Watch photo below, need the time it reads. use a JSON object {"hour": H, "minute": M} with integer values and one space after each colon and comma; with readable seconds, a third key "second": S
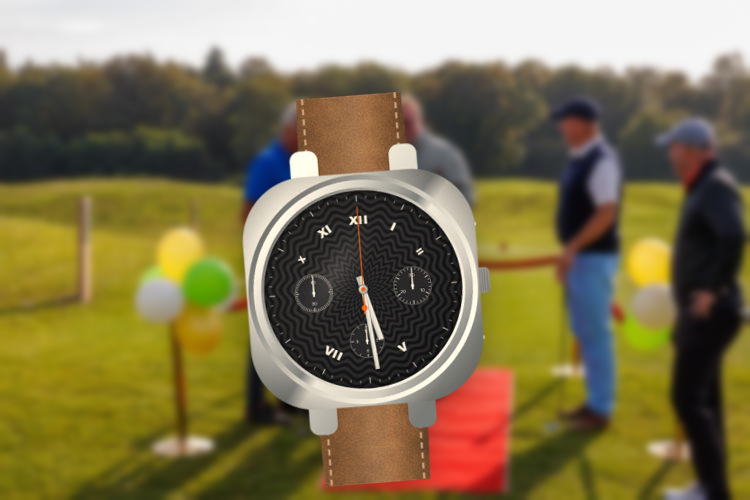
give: {"hour": 5, "minute": 29}
